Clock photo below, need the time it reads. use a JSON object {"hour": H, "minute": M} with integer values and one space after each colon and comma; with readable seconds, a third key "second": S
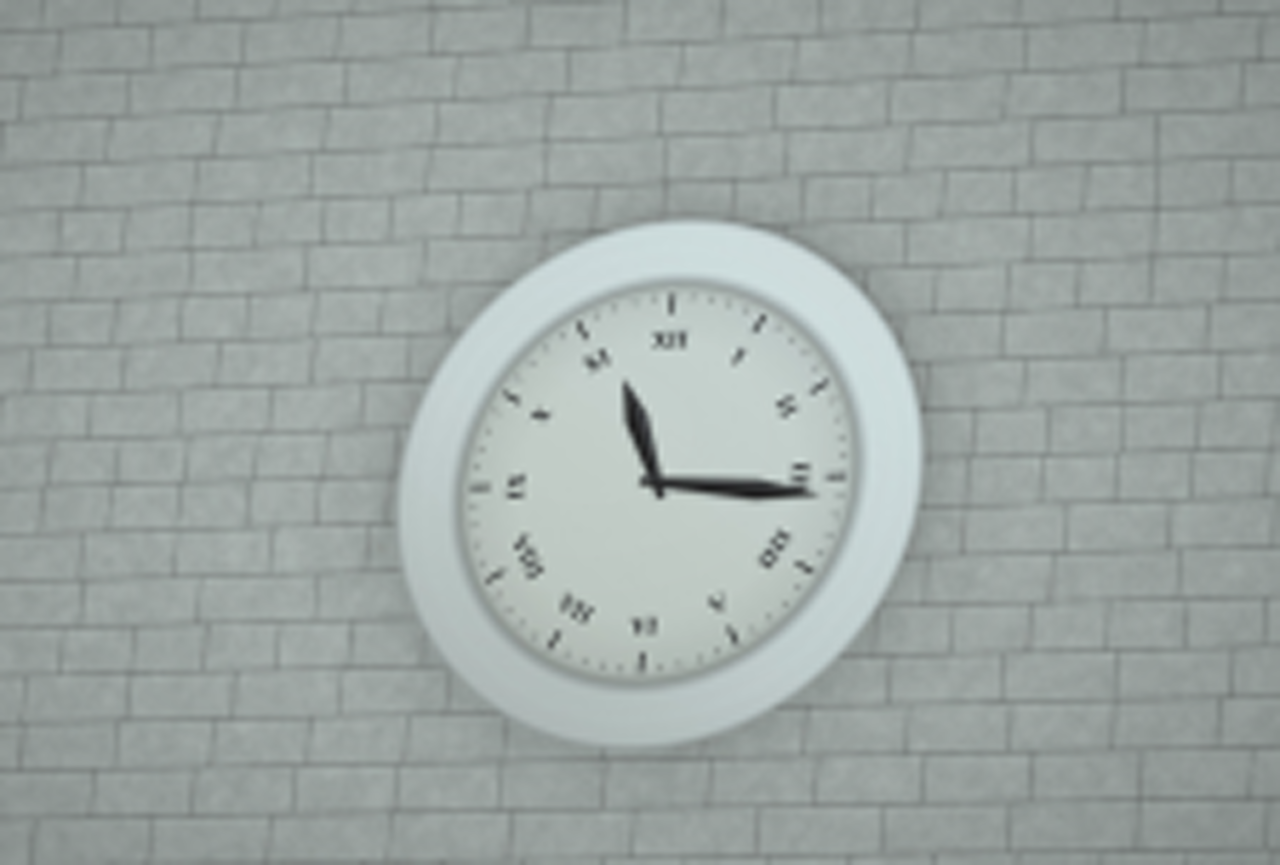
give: {"hour": 11, "minute": 16}
